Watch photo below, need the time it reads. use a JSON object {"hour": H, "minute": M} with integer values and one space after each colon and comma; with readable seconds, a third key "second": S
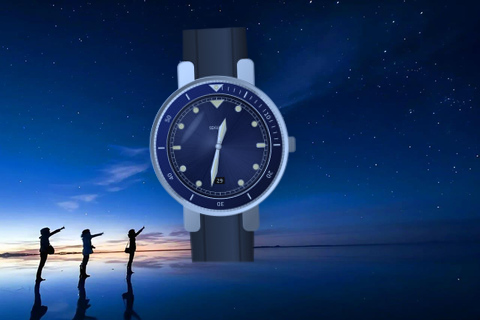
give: {"hour": 12, "minute": 32}
